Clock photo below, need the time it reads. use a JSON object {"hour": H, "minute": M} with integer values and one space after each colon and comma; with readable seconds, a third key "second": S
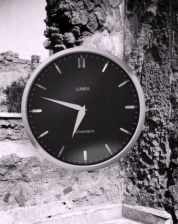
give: {"hour": 6, "minute": 48}
